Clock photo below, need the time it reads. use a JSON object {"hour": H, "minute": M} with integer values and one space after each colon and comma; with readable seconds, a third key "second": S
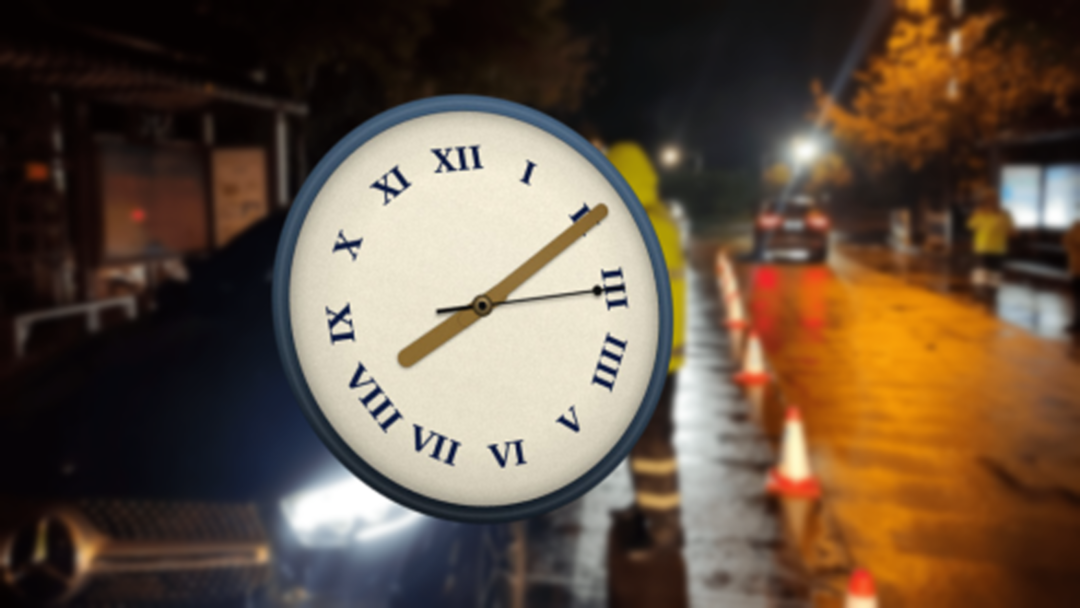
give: {"hour": 8, "minute": 10, "second": 15}
